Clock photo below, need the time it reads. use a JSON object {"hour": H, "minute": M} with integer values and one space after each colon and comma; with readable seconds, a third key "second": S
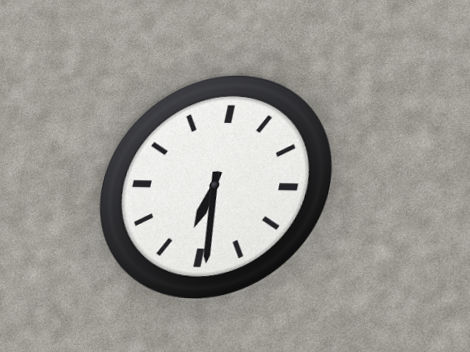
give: {"hour": 6, "minute": 29}
